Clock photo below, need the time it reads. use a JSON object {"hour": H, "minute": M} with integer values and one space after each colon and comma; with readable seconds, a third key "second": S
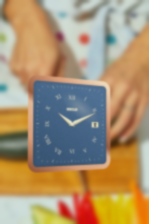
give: {"hour": 10, "minute": 11}
